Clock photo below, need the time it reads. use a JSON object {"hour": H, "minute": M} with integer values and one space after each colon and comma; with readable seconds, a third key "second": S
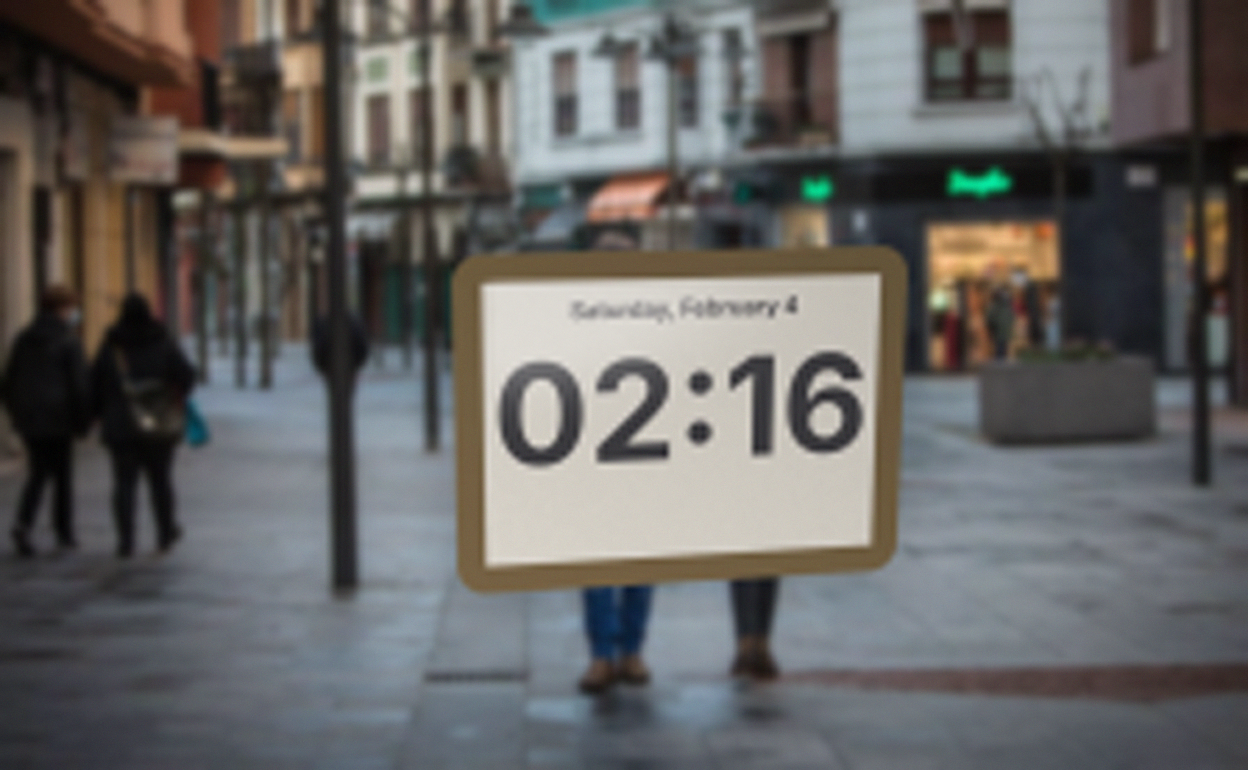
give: {"hour": 2, "minute": 16}
